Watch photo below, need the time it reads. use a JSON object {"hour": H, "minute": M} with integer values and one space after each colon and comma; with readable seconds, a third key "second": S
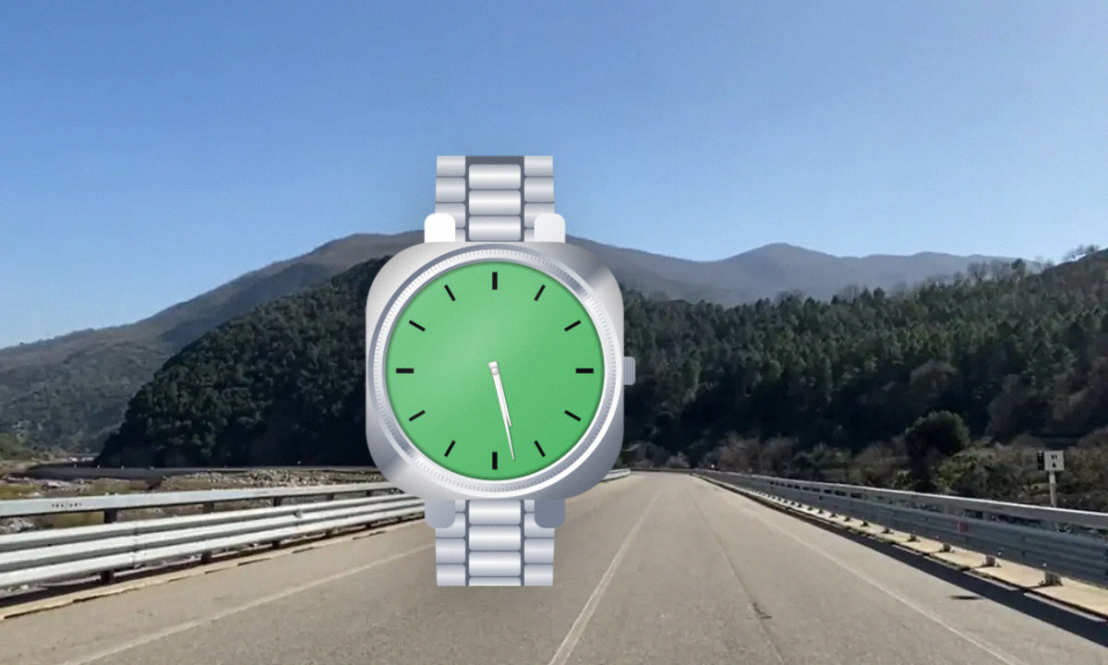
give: {"hour": 5, "minute": 28}
